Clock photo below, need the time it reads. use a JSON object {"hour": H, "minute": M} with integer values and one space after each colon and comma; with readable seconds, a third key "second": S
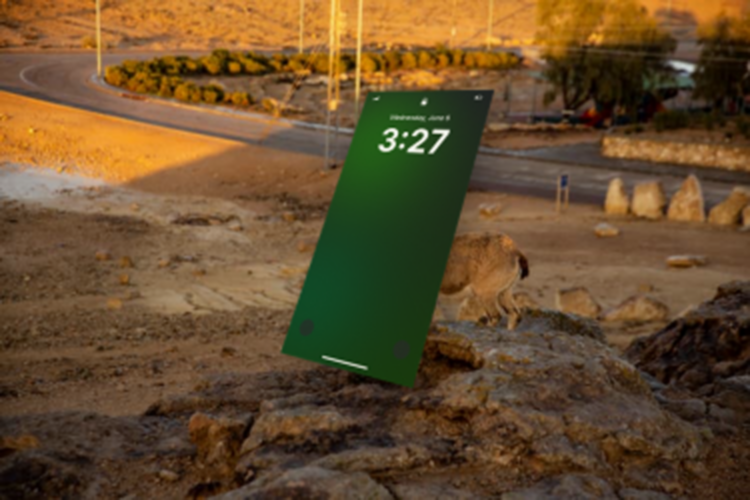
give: {"hour": 3, "minute": 27}
